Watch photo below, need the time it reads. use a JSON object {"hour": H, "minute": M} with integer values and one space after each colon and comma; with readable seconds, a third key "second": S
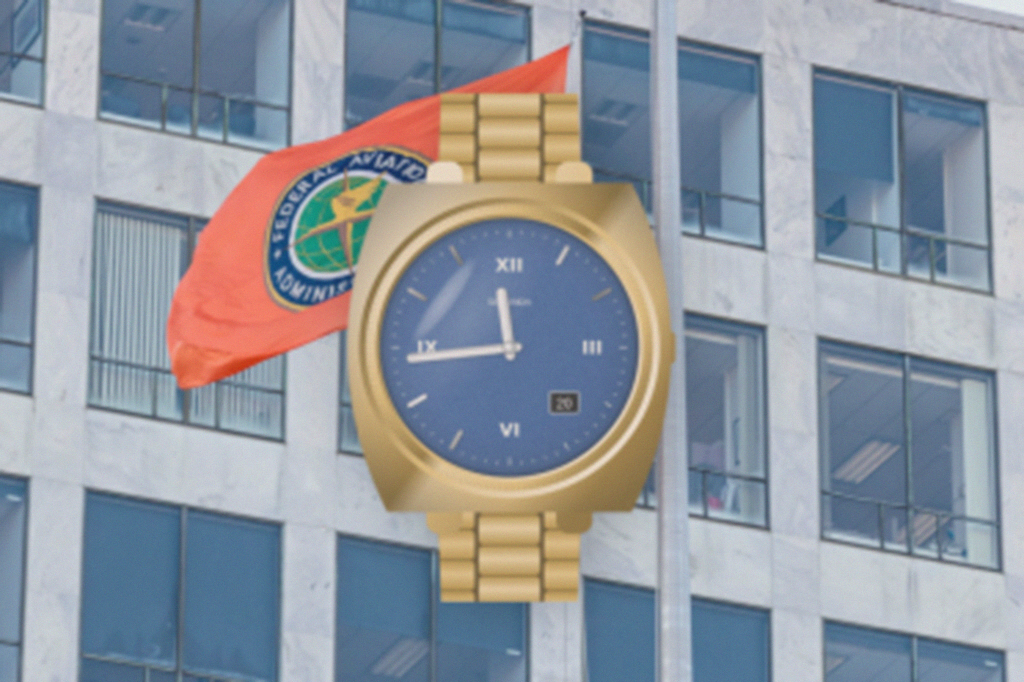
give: {"hour": 11, "minute": 44}
